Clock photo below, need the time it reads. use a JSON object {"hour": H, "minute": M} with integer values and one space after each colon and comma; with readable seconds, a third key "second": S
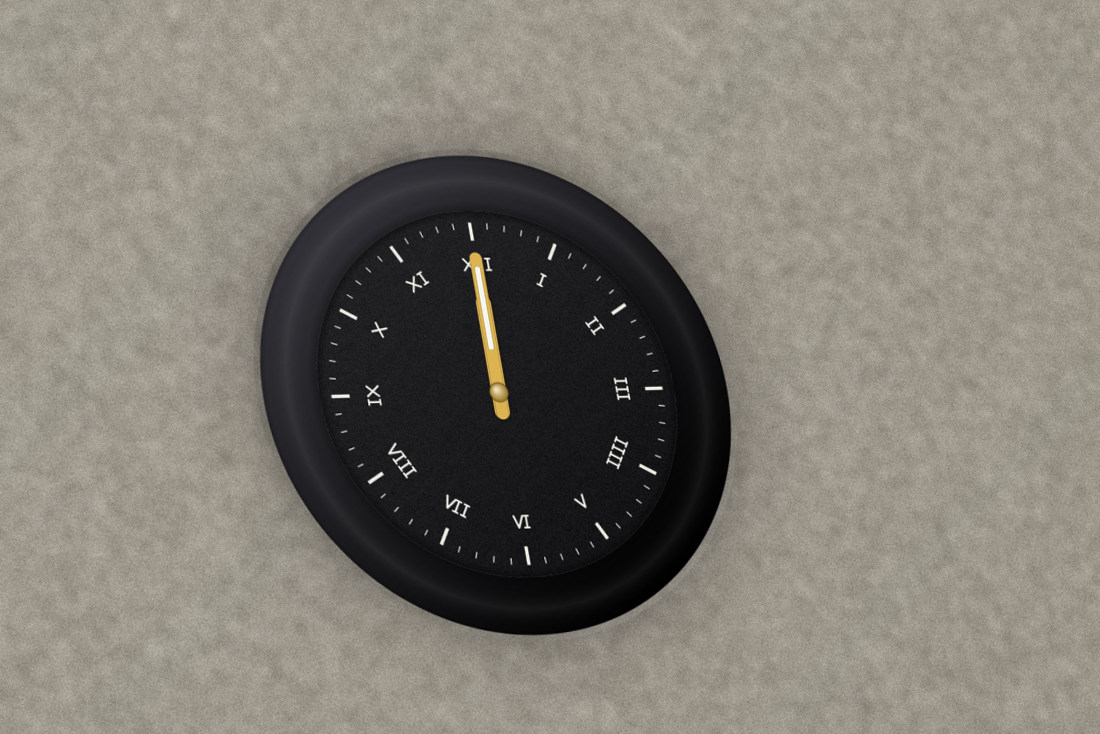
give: {"hour": 12, "minute": 0}
